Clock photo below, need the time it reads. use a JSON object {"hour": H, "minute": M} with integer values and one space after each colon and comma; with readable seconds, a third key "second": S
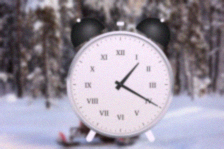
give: {"hour": 1, "minute": 20}
